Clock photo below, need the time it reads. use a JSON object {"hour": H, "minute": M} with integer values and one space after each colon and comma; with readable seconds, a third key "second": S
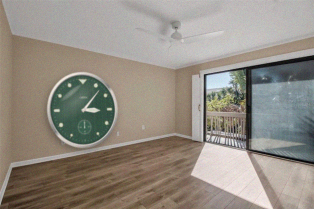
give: {"hour": 3, "minute": 7}
